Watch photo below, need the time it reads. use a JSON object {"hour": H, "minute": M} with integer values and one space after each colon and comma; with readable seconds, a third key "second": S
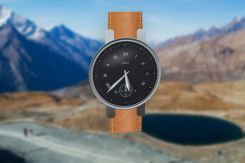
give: {"hour": 5, "minute": 38}
